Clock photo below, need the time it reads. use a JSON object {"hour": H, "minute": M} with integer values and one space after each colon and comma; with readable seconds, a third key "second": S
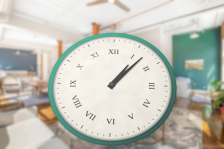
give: {"hour": 1, "minute": 7}
